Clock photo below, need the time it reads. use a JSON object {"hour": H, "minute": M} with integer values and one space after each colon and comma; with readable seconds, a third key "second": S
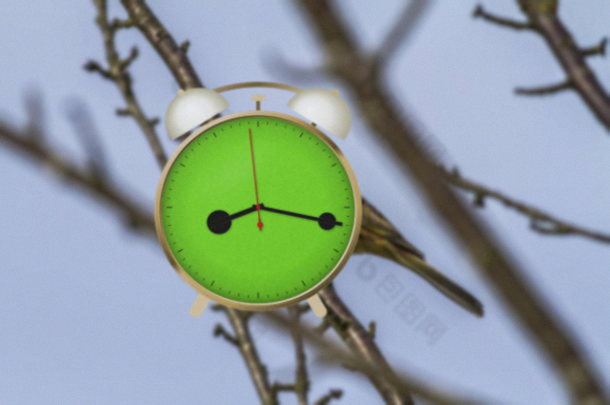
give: {"hour": 8, "minute": 16, "second": 59}
